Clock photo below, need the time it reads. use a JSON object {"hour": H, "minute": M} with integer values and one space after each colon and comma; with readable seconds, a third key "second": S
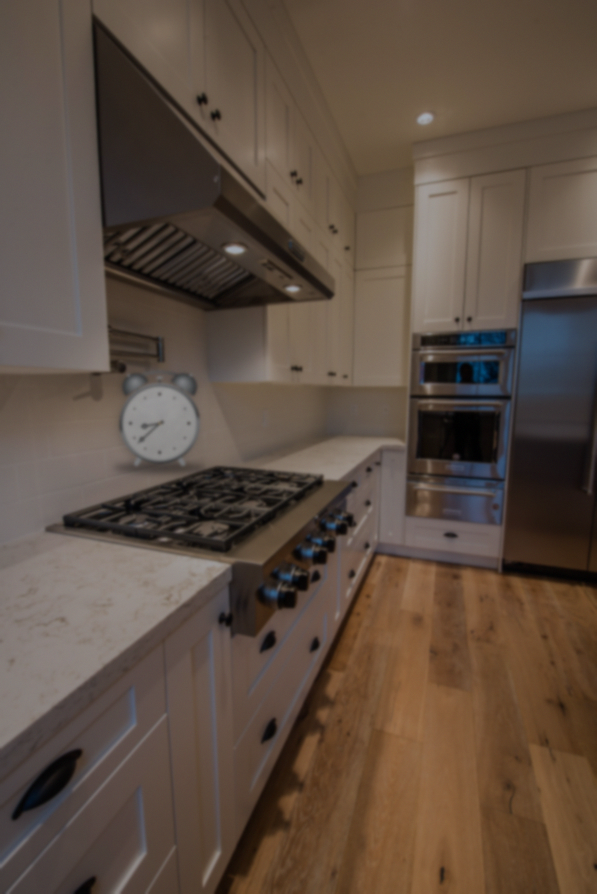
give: {"hour": 8, "minute": 38}
